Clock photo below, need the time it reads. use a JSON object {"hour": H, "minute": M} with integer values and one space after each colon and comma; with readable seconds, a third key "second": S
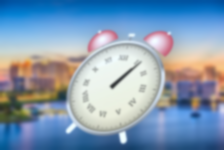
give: {"hour": 1, "minute": 6}
